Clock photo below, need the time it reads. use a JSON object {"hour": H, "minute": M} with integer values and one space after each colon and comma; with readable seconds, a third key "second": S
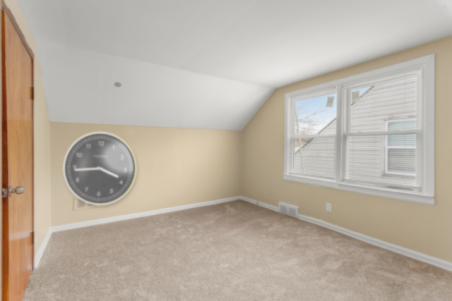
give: {"hour": 3, "minute": 44}
